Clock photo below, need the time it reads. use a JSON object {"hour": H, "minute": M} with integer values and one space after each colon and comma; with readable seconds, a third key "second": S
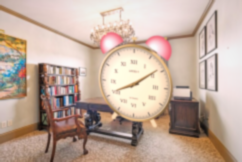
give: {"hour": 8, "minute": 9}
